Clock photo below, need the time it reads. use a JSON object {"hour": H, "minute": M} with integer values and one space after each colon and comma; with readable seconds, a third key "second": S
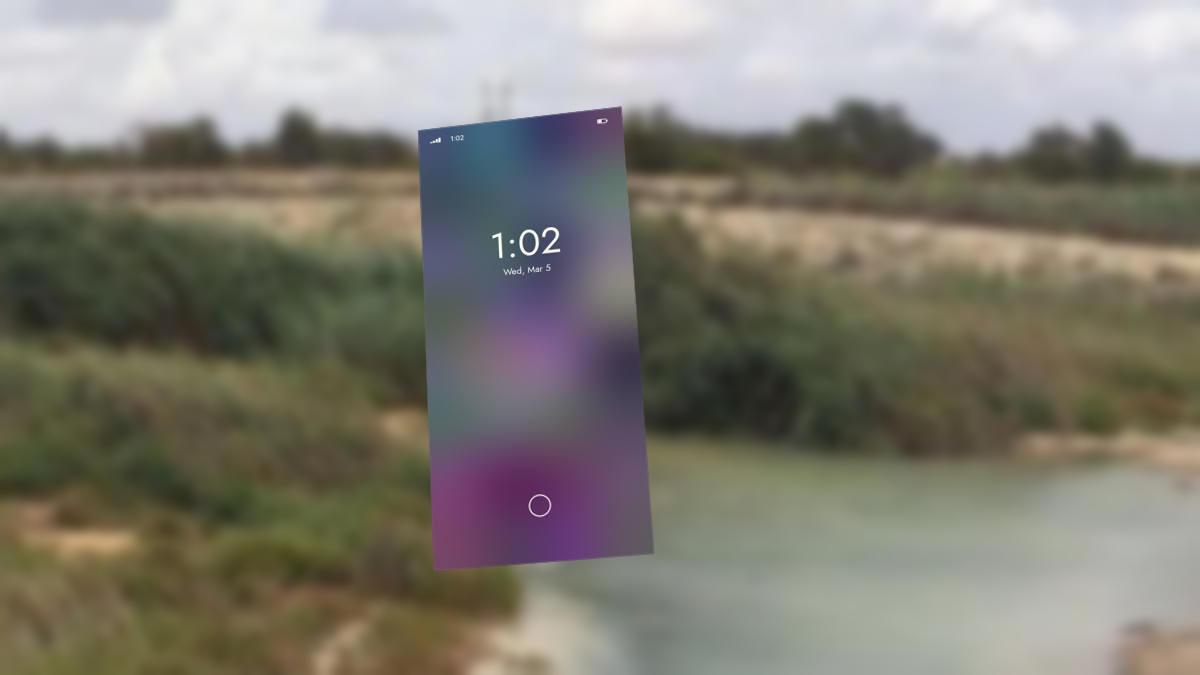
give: {"hour": 1, "minute": 2}
